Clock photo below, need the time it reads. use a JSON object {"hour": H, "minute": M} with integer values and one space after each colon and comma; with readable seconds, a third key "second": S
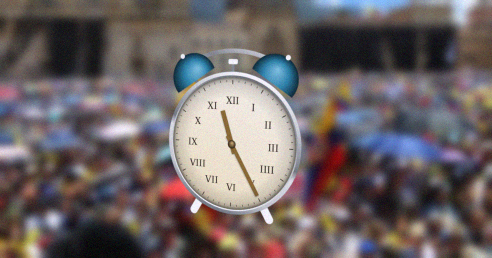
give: {"hour": 11, "minute": 25}
